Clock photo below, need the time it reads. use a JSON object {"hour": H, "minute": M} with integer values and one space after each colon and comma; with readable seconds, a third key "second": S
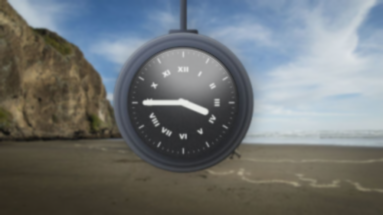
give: {"hour": 3, "minute": 45}
